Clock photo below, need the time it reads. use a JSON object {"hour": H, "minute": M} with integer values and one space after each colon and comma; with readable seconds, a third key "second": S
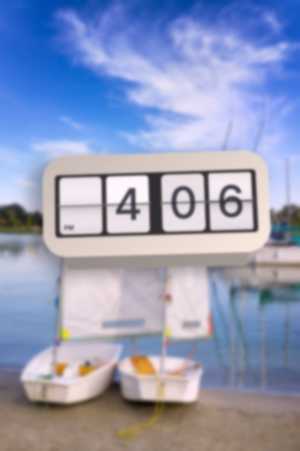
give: {"hour": 4, "minute": 6}
